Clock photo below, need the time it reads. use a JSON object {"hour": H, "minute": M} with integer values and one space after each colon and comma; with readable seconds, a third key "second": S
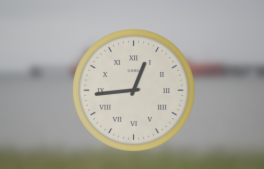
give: {"hour": 12, "minute": 44}
